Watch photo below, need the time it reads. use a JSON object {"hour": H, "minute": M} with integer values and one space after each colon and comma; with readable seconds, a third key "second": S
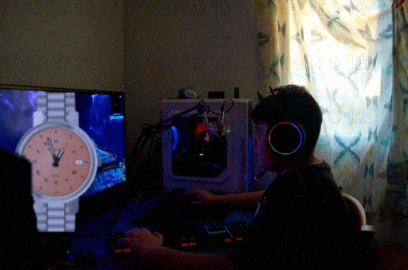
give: {"hour": 12, "minute": 57}
